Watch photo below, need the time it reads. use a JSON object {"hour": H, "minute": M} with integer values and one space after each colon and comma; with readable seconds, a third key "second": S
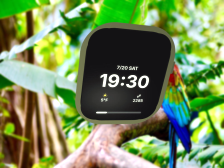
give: {"hour": 19, "minute": 30}
